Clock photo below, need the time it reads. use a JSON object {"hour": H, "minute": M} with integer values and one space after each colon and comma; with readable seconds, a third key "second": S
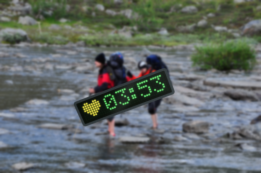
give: {"hour": 3, "minute": 53}
